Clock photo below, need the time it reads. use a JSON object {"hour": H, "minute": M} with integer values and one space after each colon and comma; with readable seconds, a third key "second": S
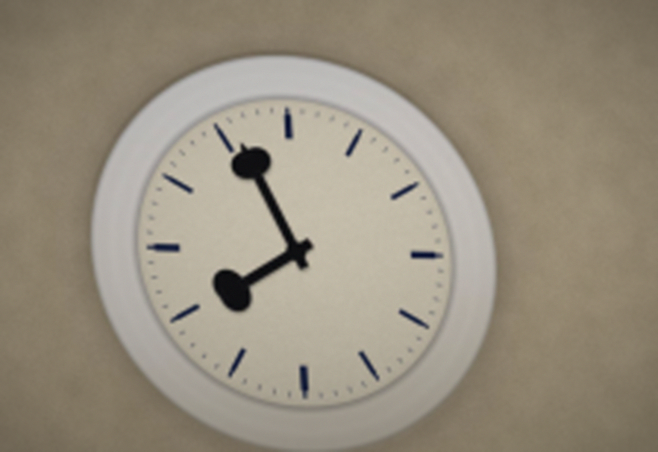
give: {"hour": 7, "minute": 56}
